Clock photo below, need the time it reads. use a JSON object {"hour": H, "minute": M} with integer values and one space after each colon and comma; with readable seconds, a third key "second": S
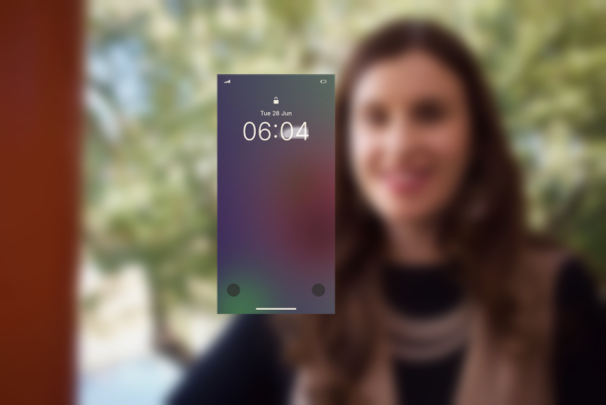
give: {"hour": 6, "minute": 4}
